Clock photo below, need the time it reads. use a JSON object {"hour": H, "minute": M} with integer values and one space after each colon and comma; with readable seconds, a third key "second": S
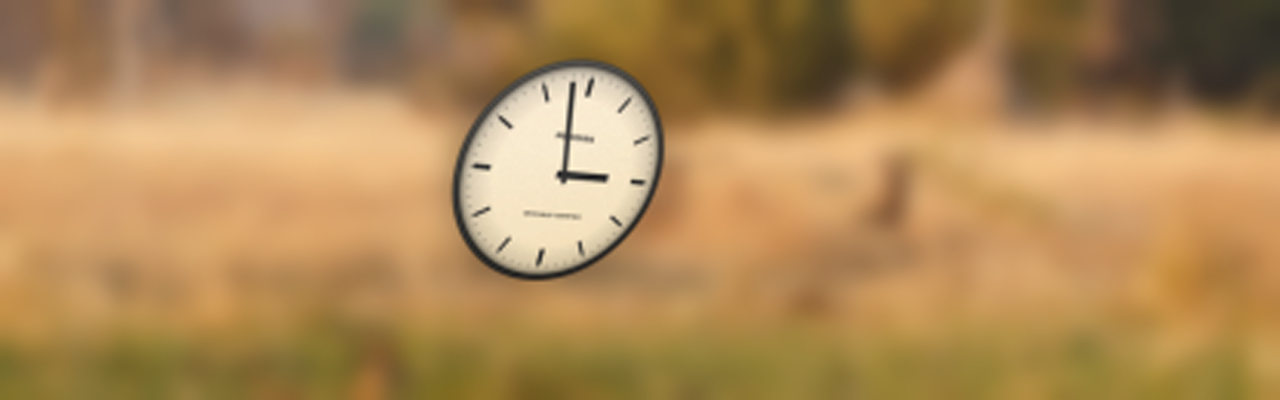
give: {"hour": 2, "minute": 58}
